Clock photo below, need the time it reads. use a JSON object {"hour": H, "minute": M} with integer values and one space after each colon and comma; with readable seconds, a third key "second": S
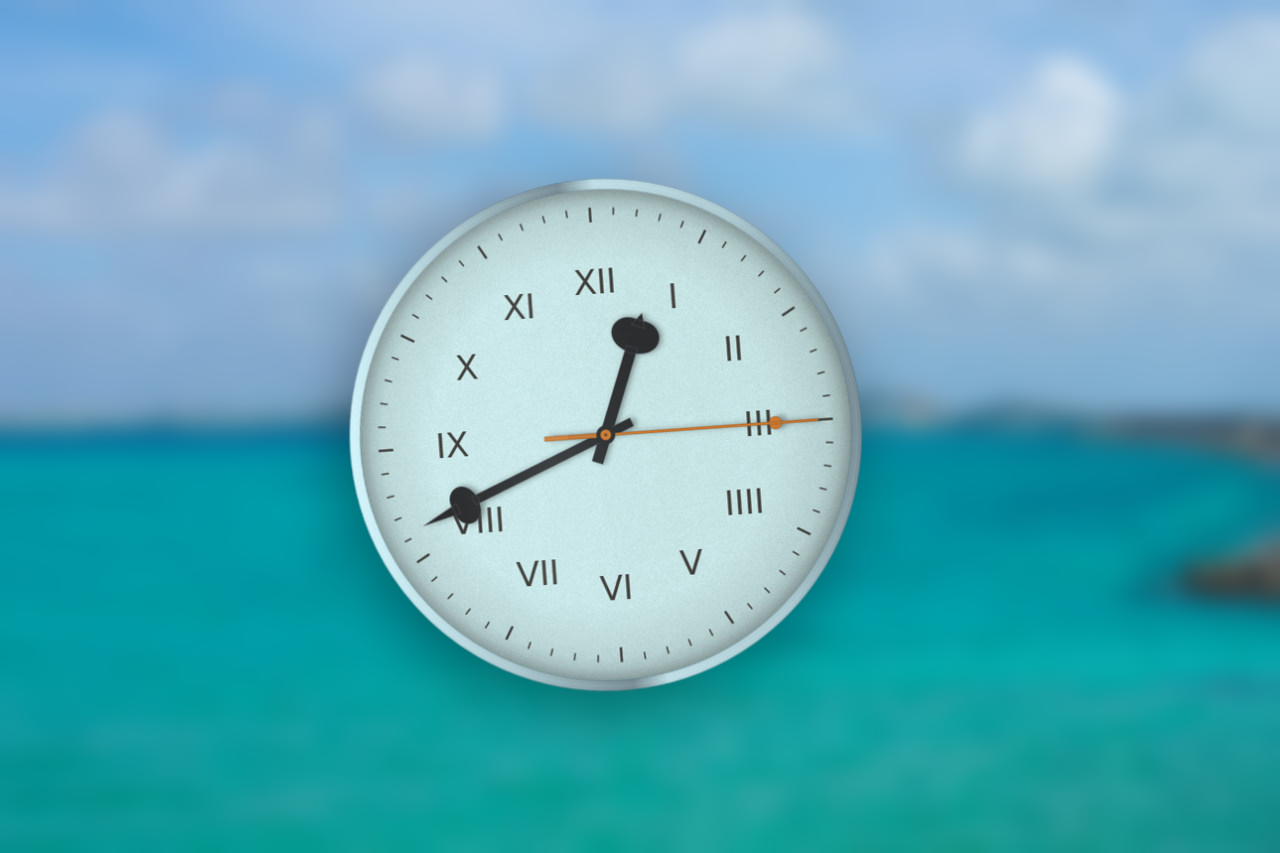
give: {"hour": 12, "minute": 41, "second": 15}
